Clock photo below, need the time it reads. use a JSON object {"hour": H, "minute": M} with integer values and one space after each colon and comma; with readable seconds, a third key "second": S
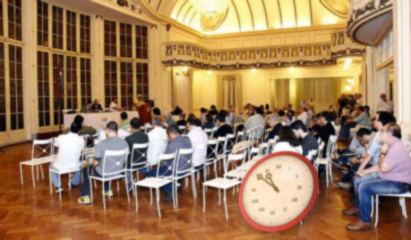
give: {"hour": 10, "minute": 51}
